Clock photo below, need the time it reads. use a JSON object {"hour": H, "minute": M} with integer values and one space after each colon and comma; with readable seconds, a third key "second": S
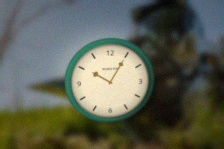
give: {"hour": 10, "minute": 5}
